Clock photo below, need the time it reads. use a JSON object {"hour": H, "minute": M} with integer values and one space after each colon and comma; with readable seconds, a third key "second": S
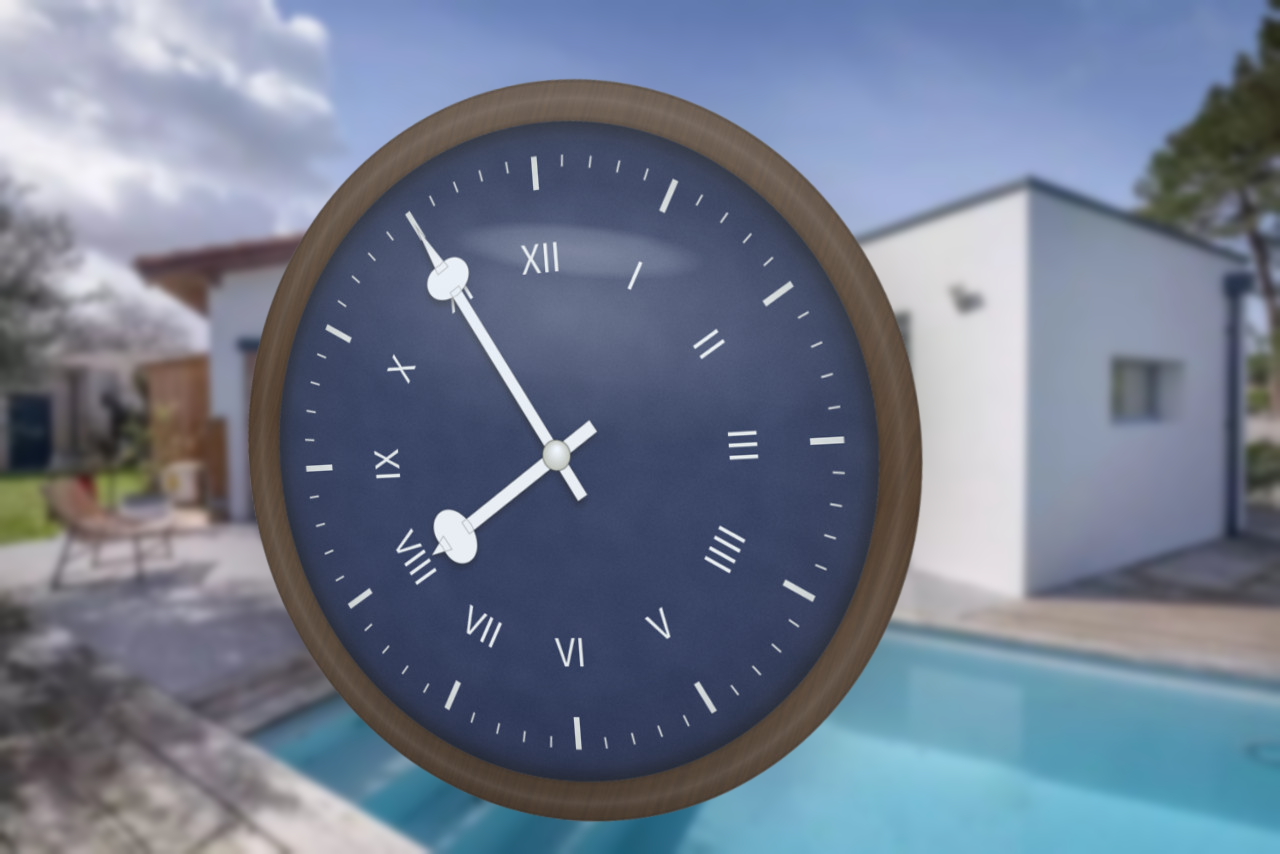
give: {"hour": 7, "minute": 55}
